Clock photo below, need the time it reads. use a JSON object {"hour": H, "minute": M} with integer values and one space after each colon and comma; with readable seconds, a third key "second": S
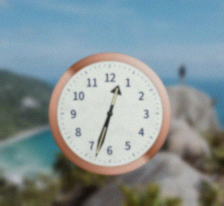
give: {"hour": 12, "minute": 33}
